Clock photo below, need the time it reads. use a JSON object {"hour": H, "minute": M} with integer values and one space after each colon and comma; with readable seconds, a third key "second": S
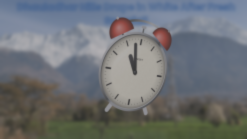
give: {"hour": 10, "minute": 58}
